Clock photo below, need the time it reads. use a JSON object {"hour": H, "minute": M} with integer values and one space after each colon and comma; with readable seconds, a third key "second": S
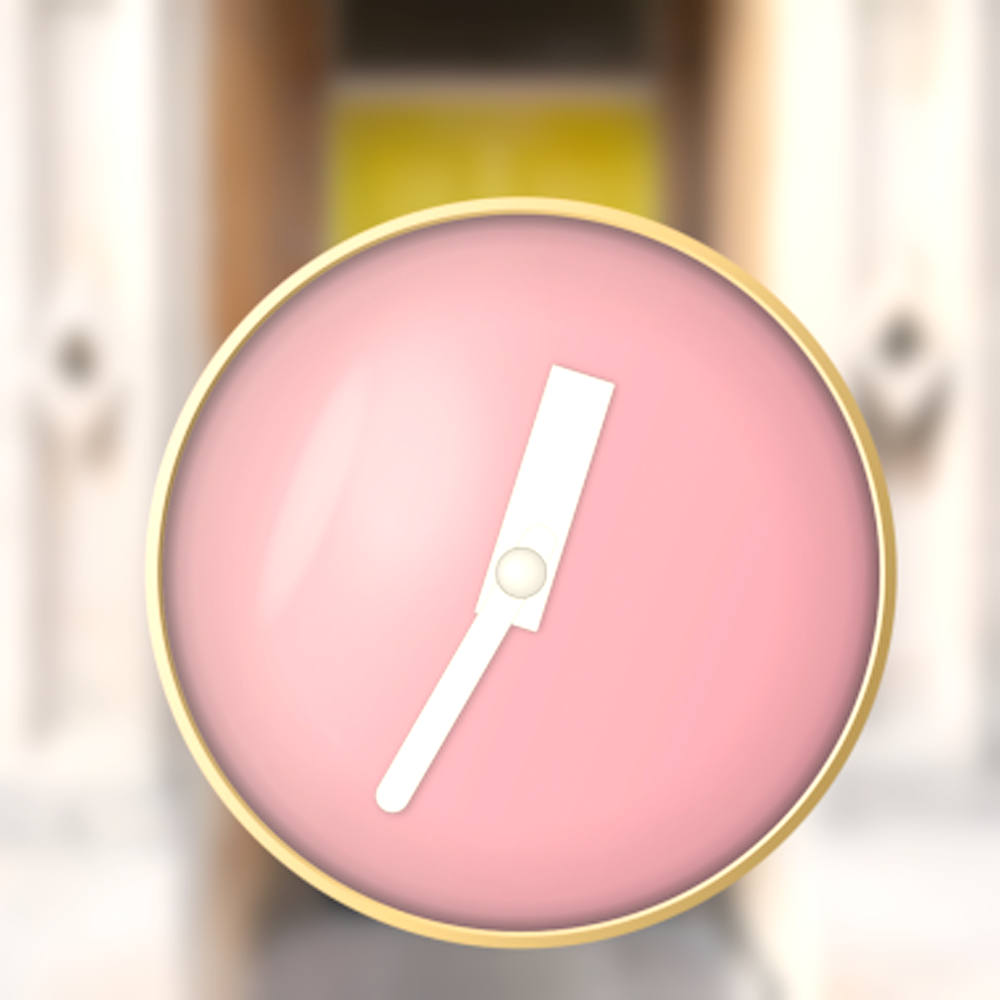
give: {"hour": 12, "minute": 35}
